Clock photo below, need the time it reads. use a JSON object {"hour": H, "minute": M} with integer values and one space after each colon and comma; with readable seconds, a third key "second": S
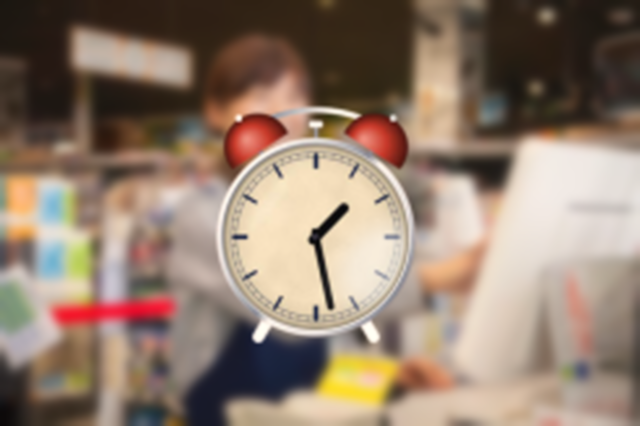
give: {"hour": 1, "minute": 28}
